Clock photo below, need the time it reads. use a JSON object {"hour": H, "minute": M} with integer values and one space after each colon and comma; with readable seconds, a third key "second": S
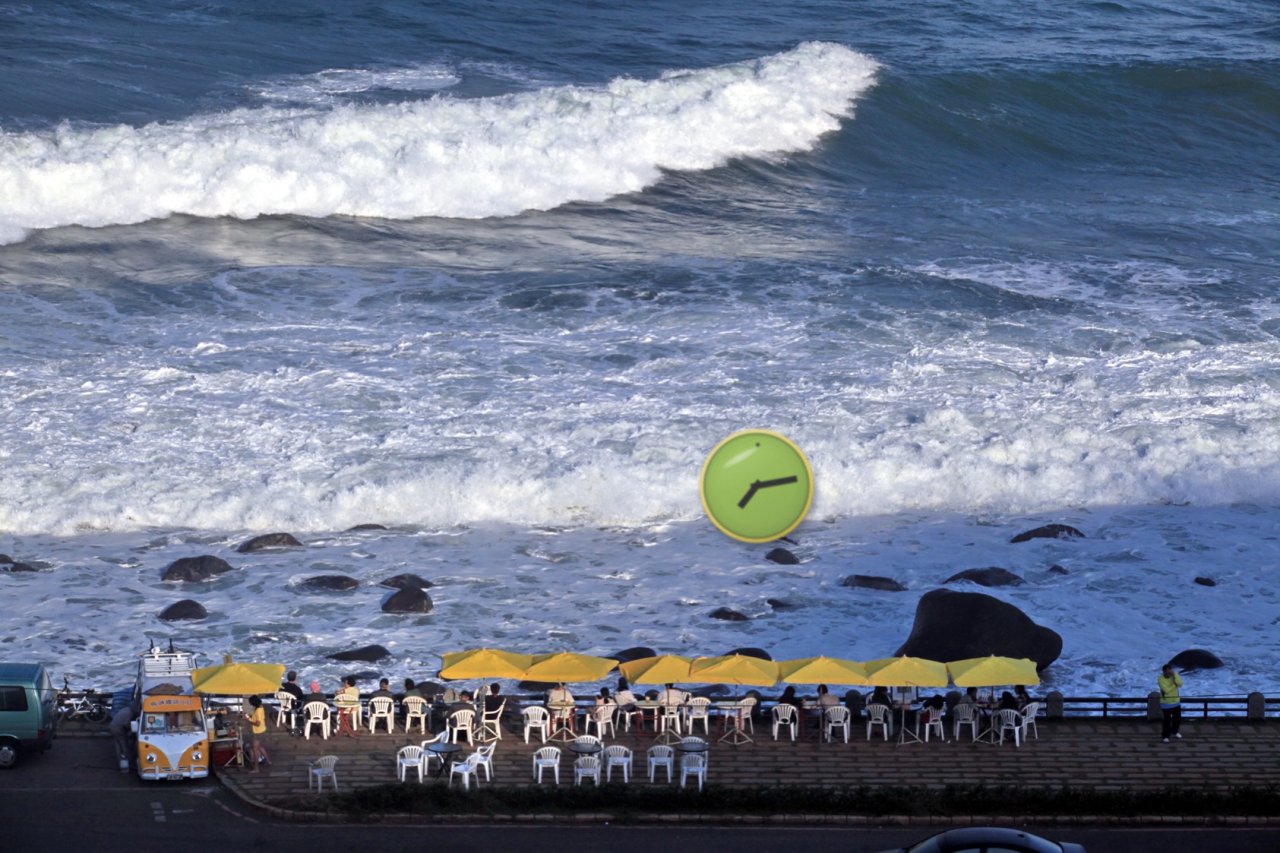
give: {"hour": 7, "minute": 13}
